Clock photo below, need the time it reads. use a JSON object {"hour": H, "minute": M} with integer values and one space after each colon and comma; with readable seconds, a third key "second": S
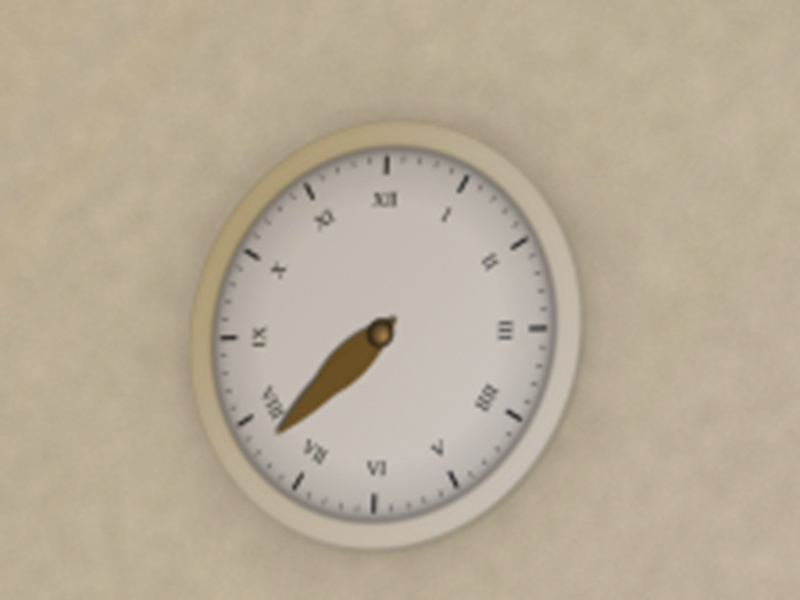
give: {"hour": 7, "minute": 38}
